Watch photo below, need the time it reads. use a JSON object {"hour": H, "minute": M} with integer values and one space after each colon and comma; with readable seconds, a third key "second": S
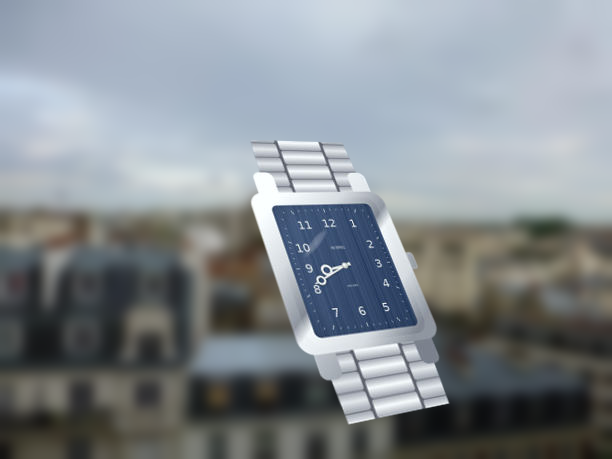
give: {"hour": 8, "minute": 41}
